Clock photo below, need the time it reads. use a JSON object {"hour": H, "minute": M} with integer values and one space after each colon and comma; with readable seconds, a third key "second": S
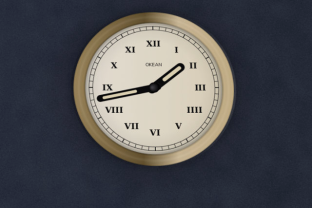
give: {"hour": 1, "minute": 43}
